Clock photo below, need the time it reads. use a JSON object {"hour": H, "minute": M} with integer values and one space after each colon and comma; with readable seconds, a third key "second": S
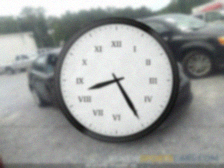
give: {"hour": 8, "minute": 25}
